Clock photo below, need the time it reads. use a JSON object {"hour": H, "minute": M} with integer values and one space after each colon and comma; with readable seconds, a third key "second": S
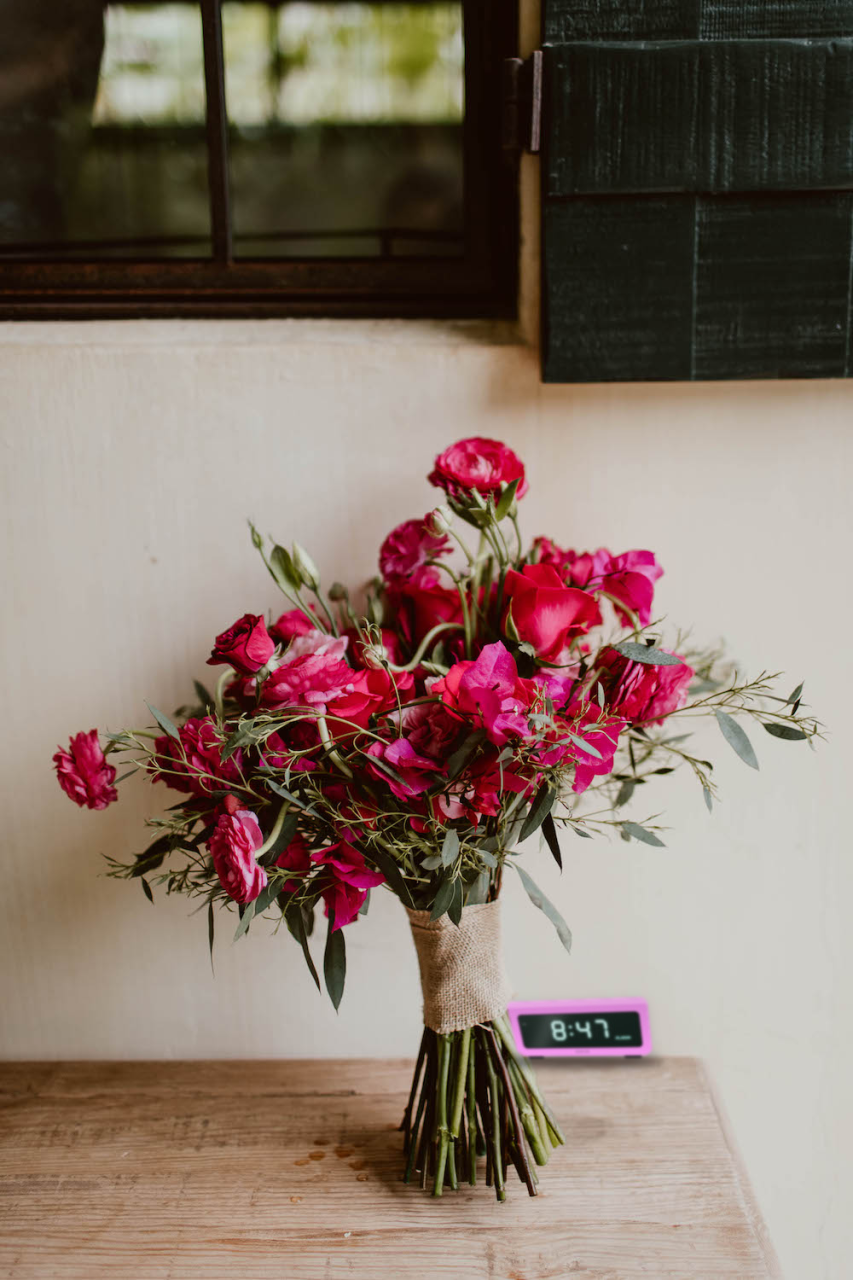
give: {"hour": 8, "minute": 47}
